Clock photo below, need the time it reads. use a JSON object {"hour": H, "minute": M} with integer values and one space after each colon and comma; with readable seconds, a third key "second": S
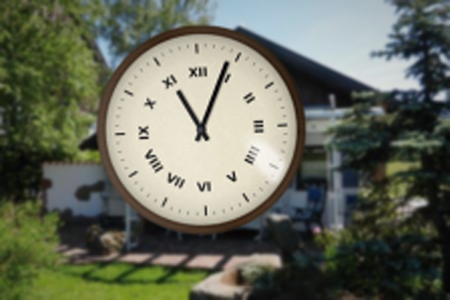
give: {"hour": 11, "minute": 4}
